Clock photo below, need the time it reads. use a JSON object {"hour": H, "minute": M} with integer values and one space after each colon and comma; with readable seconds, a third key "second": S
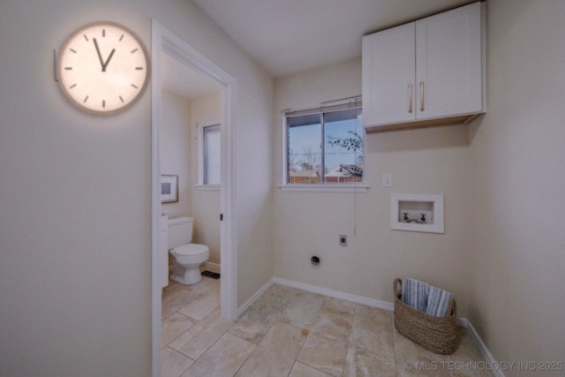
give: {"hour": 12, "minute": 57}
